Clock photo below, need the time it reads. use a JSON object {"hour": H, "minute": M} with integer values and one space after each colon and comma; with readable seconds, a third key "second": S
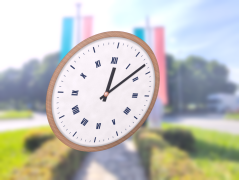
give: {"hour": 12, "minute": 8}
